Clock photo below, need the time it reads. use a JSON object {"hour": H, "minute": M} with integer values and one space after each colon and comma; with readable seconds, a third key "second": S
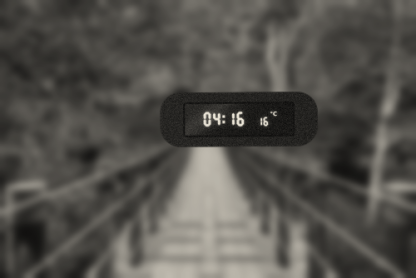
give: {"hour": 4, "minute": 16}
